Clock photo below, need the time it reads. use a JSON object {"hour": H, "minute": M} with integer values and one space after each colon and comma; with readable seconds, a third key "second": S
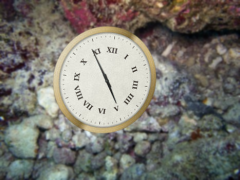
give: {"hour": 4, "minute": 54}
